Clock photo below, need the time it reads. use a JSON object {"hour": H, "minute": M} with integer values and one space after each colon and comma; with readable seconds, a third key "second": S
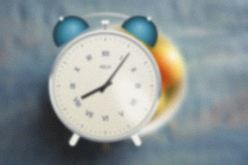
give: {"hour": 8, "minute": 6}
